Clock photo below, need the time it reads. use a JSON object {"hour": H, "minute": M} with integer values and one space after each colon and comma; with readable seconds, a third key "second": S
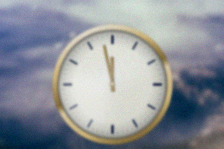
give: {"hour": 11, "minute": 58}
